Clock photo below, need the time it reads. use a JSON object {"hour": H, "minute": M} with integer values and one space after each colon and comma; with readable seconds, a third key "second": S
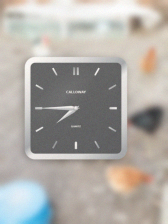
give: {"hour": 7, "minute": 45}
